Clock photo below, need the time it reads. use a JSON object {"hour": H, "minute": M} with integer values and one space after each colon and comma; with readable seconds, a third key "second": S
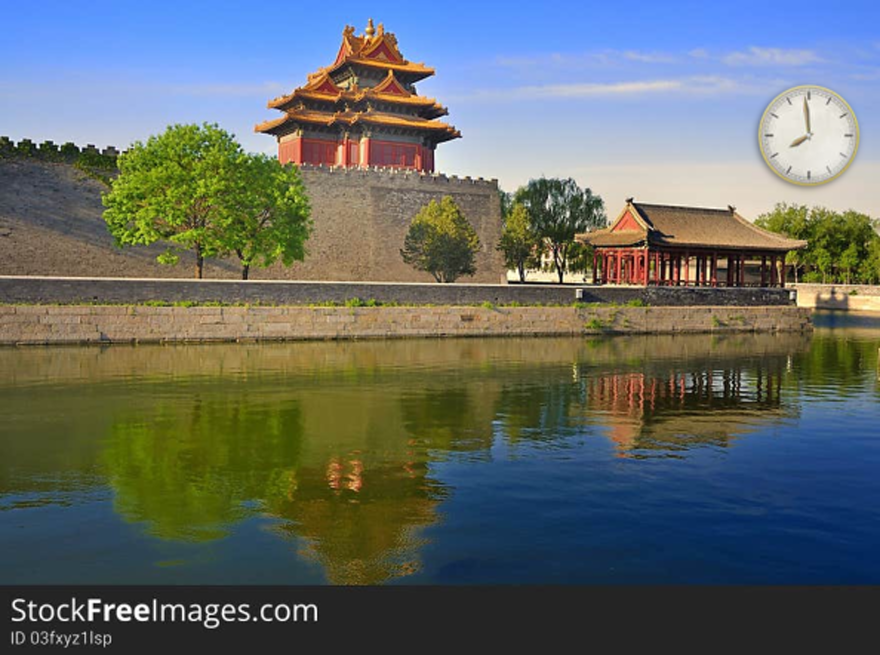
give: {"hour": 7, "minute": 59}
